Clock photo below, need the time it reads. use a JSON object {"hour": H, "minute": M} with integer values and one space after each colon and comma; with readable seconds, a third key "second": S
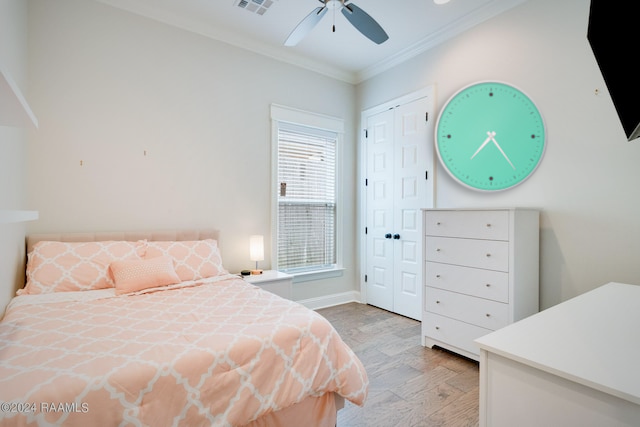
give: {"hour": 7, "minute": 24}
